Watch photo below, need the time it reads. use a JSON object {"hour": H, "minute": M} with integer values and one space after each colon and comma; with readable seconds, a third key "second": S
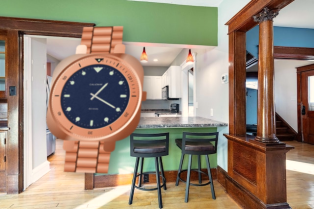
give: {"hour": 1, "minute": 20}
